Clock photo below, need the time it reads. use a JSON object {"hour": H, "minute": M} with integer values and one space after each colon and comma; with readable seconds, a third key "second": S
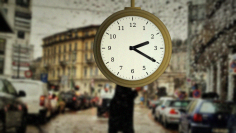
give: {"hour": 2, "minute": 20}
